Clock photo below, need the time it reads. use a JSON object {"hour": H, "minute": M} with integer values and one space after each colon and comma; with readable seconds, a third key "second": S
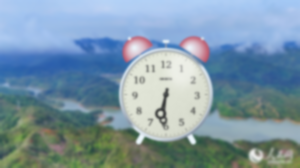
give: {"hour": 6, "minute": 31}
